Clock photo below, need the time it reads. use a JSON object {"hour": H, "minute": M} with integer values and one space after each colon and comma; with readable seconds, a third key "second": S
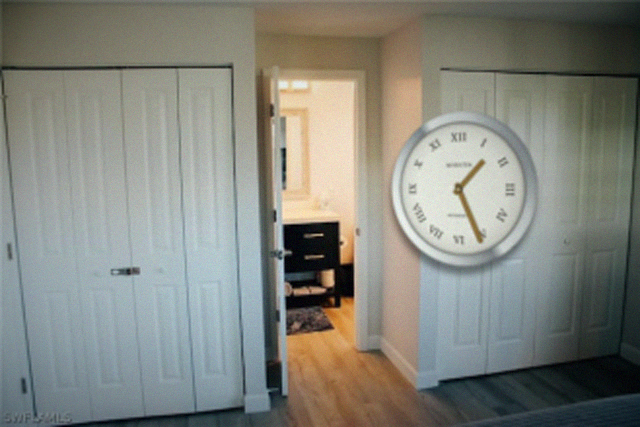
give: {"hour": 1, "minute": 26}
